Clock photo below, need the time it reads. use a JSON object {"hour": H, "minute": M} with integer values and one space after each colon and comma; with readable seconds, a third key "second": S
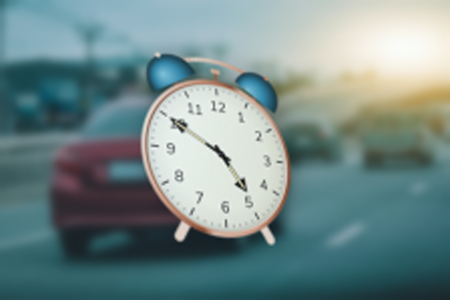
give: {"hour": 4, "minute": 50}
